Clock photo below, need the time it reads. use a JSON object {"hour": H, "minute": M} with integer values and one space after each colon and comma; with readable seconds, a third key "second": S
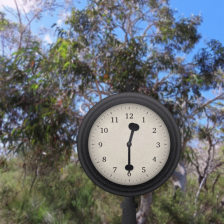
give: {"hour": 12, "minute": 30}
